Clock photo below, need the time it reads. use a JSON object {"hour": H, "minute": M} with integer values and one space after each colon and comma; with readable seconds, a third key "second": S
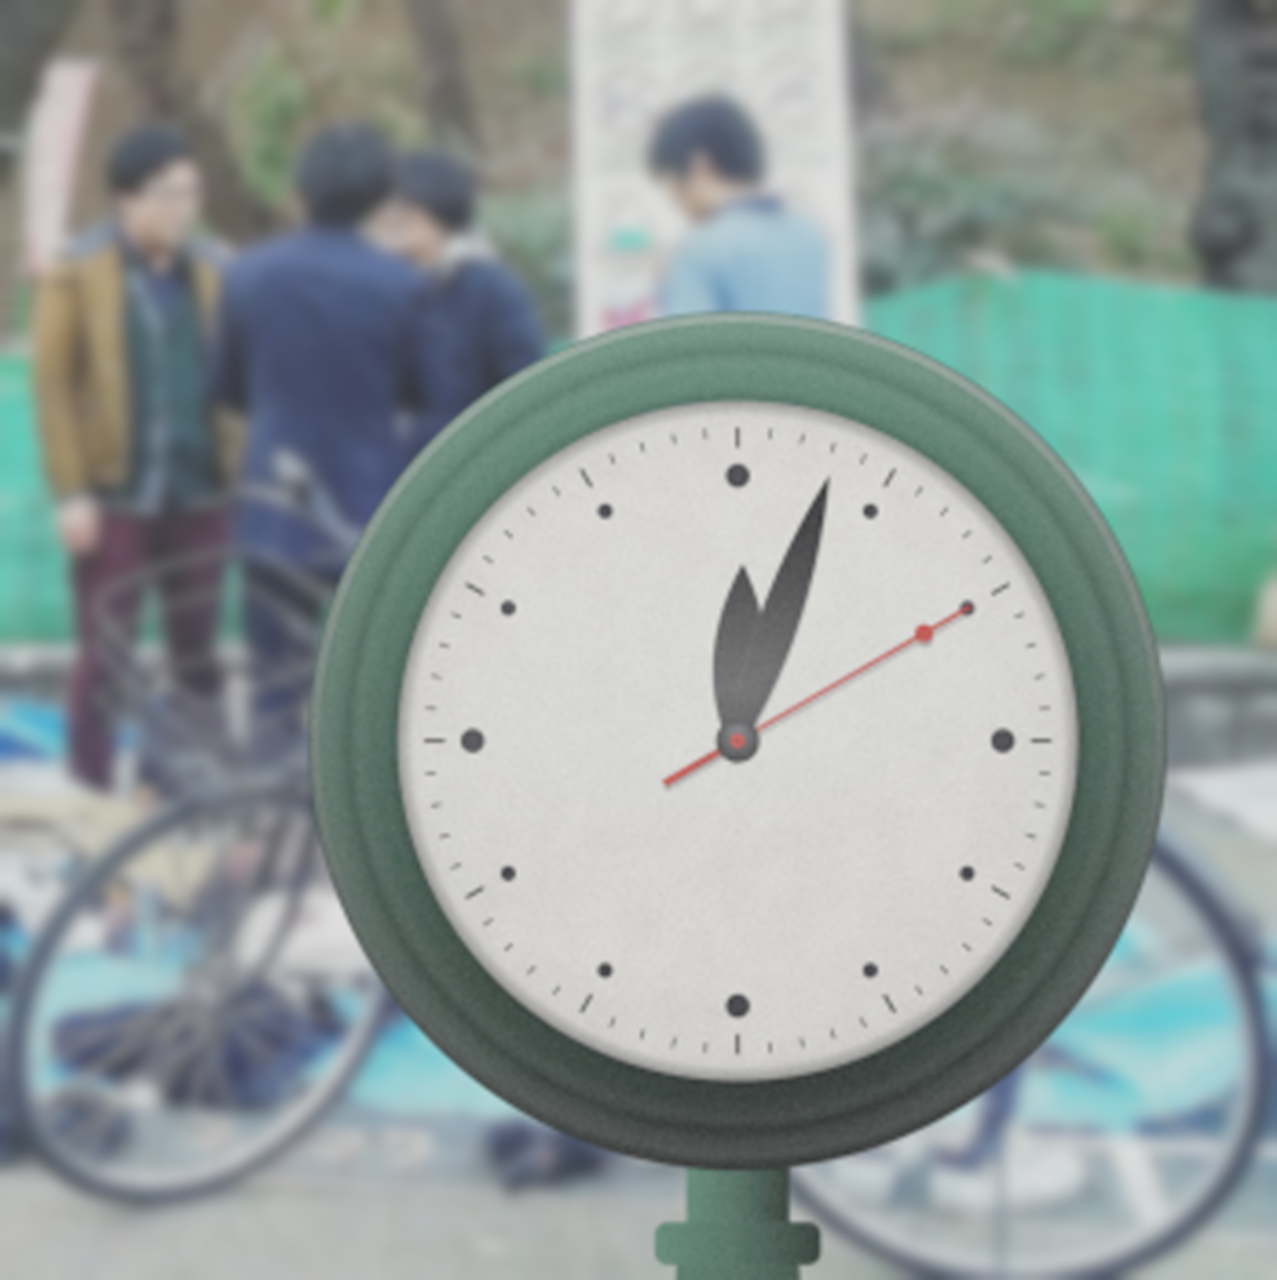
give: {"hour": 12, "minute": 3, "second": 10}
